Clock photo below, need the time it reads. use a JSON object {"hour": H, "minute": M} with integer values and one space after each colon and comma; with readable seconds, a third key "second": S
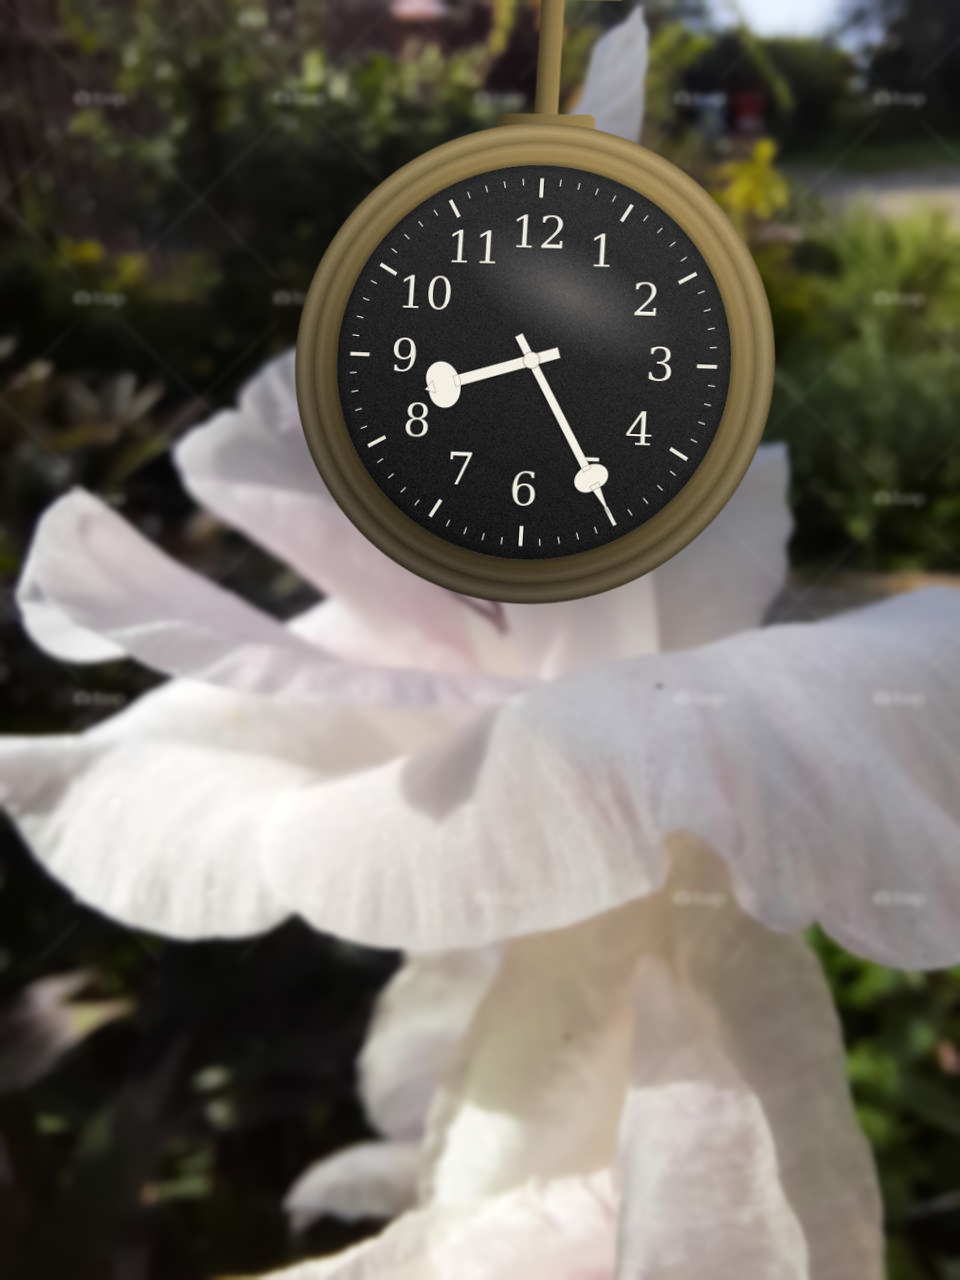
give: {"hour": 8, "minute": 25}
